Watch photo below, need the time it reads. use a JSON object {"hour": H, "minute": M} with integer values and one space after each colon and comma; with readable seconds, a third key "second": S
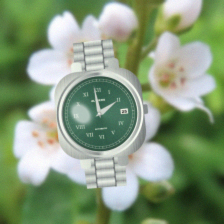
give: {"hour": 1, "minute": 59}
